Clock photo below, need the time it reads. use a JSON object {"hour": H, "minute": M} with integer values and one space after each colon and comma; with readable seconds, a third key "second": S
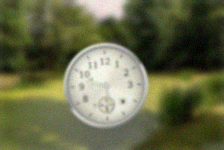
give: {"hour": 9, "minute": 29}
